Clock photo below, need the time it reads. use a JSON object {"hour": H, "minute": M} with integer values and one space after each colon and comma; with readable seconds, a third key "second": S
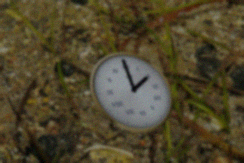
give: {"hour": 2, "minute": 0}
